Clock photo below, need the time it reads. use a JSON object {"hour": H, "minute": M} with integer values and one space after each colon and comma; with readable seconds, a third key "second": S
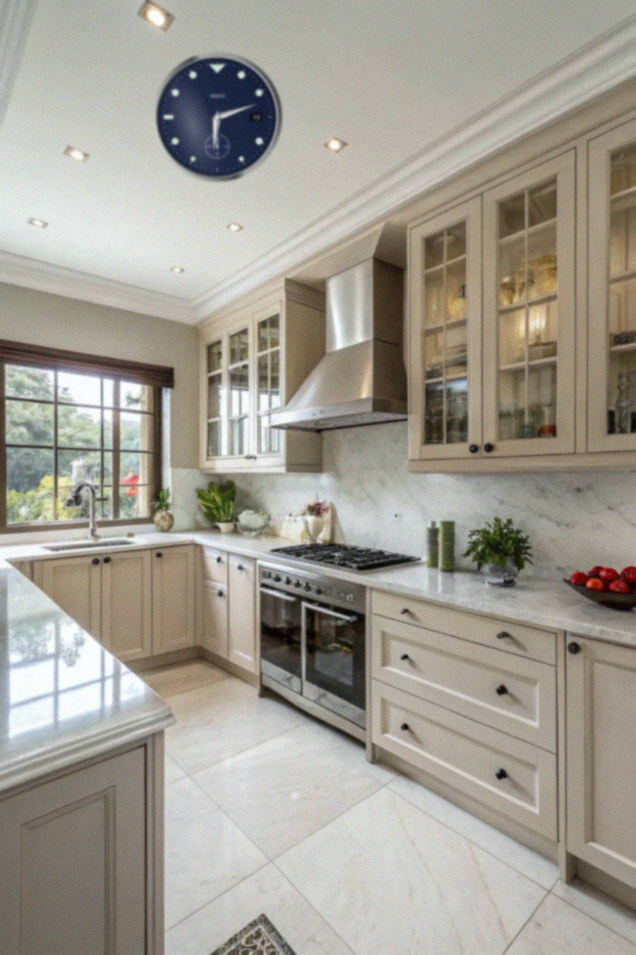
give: {"hour": 6, "minute": 12}
